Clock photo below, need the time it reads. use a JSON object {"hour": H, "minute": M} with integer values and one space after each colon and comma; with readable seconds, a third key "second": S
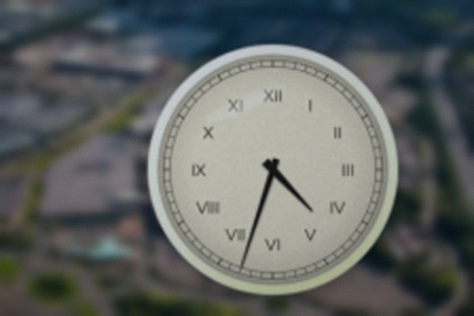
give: {"hour": 4, "minute": 33}
